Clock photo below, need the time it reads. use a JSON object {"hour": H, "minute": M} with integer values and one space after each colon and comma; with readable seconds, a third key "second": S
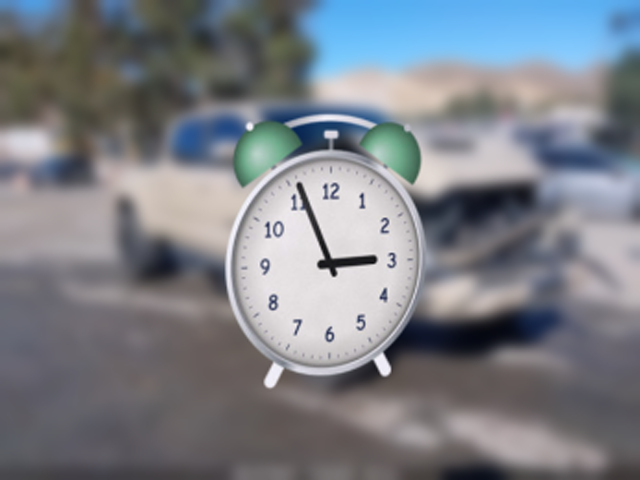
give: {"hour": 2, "minute": 56}
